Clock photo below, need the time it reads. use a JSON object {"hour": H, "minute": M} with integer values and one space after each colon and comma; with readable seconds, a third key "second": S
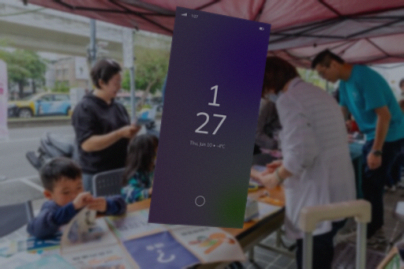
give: {"hour": 1, "minute": 27}
